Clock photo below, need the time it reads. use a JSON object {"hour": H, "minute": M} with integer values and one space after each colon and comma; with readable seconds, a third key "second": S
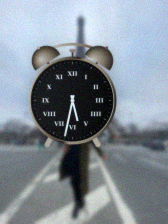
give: {"hour": 5, "minute": 32}
